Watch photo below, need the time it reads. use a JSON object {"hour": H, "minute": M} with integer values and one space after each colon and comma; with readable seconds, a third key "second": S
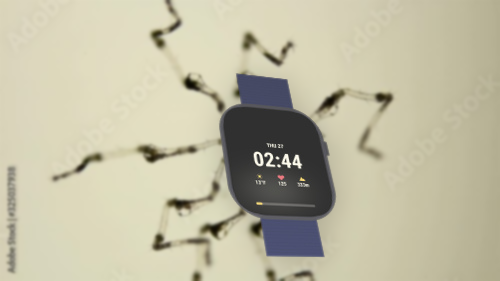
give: {"hour": 2, "minute": 44}
